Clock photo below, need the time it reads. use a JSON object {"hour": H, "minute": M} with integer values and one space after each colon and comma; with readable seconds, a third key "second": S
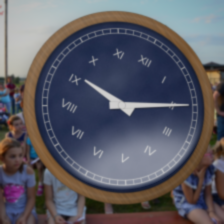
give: {"hour": 9, "minute": 10}
